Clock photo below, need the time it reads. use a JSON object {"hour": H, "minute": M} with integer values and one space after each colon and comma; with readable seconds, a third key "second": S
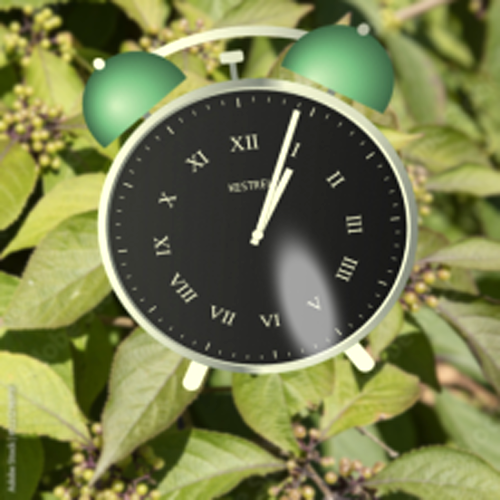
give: {"hour": 1, "minute": 4}
